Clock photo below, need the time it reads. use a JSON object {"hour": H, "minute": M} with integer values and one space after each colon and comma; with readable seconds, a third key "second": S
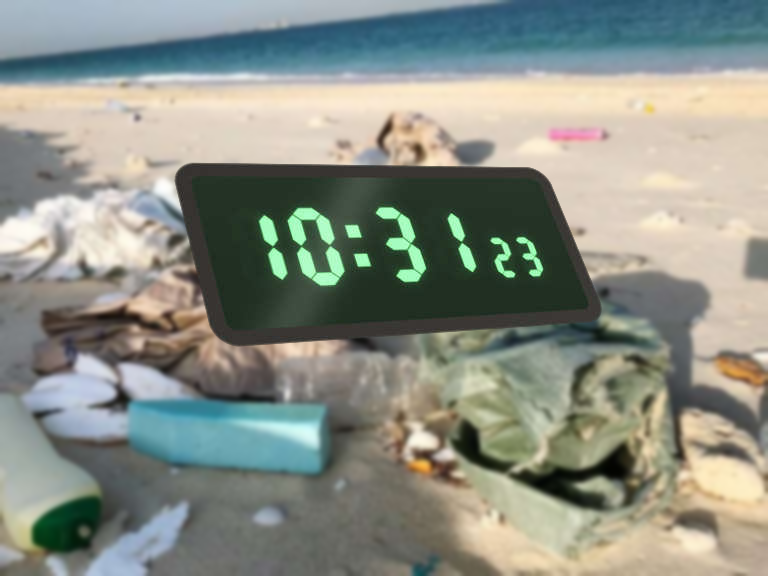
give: {"hour": 10, "minute": 31, "second": 23}
